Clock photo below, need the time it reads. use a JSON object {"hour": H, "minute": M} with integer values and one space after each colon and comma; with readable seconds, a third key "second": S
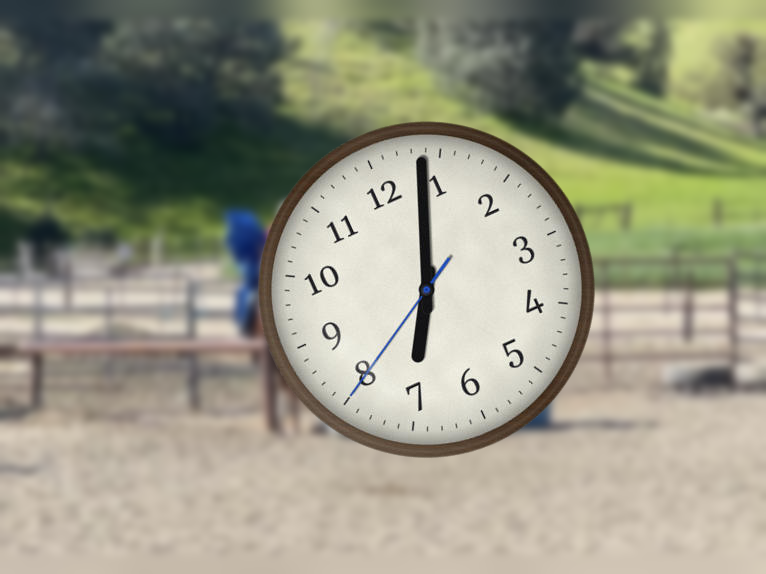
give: {"hour": 7, "minute": 3, "second": 40}
